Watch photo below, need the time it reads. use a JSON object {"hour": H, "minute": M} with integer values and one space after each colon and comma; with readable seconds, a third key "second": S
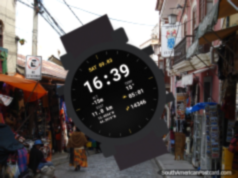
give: {"hour": 16, "minute": 39}
